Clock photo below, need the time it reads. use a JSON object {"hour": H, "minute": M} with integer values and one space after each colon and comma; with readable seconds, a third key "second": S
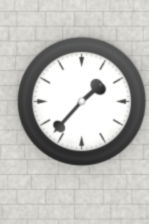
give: {"hour": 1, "minute": 37}
